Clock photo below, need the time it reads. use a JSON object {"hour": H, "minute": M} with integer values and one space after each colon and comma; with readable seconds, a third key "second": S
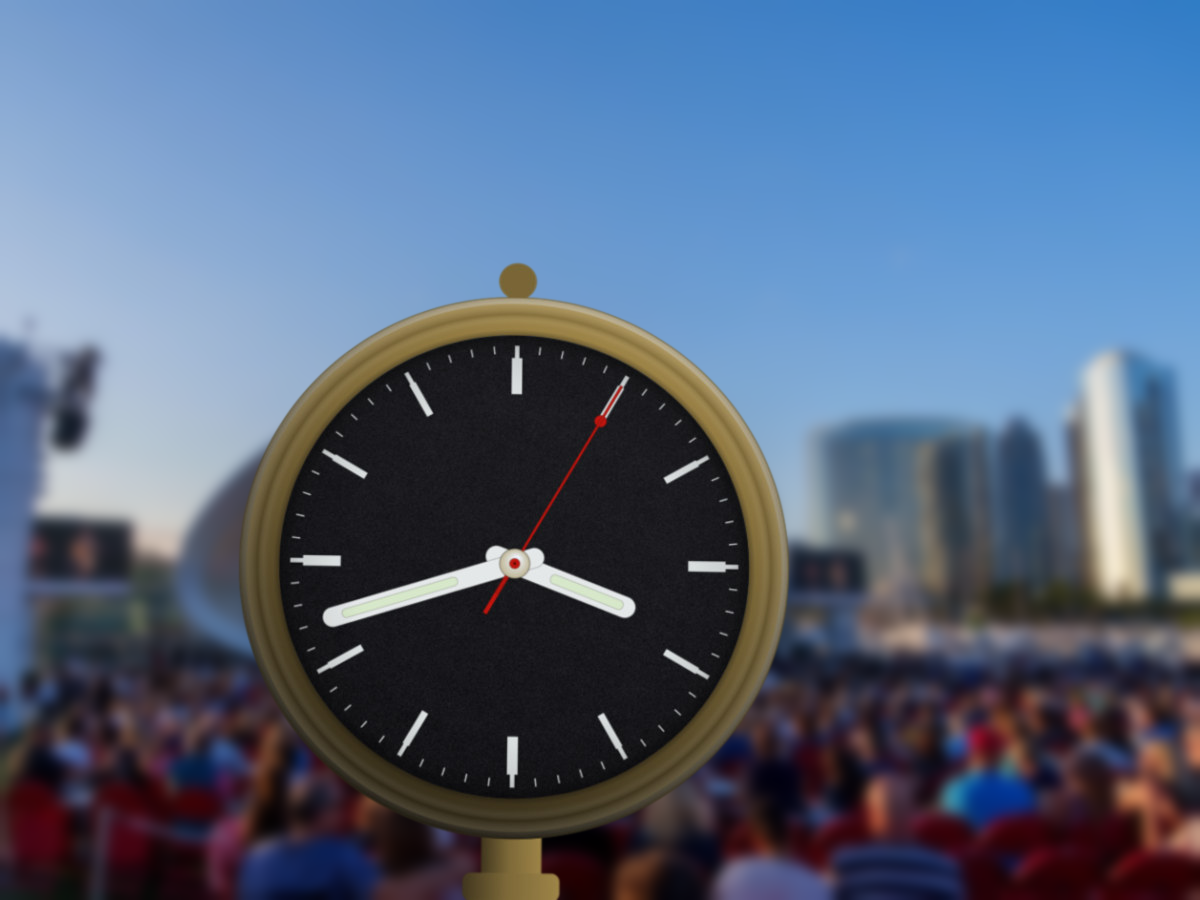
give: {"hour": 3, "minute": 42, "second": 5}
